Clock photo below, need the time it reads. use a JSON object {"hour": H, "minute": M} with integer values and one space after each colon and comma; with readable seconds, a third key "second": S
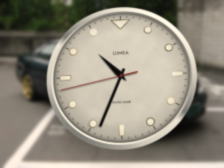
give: {"hour": 10, "minute": 33, "second": 43}
